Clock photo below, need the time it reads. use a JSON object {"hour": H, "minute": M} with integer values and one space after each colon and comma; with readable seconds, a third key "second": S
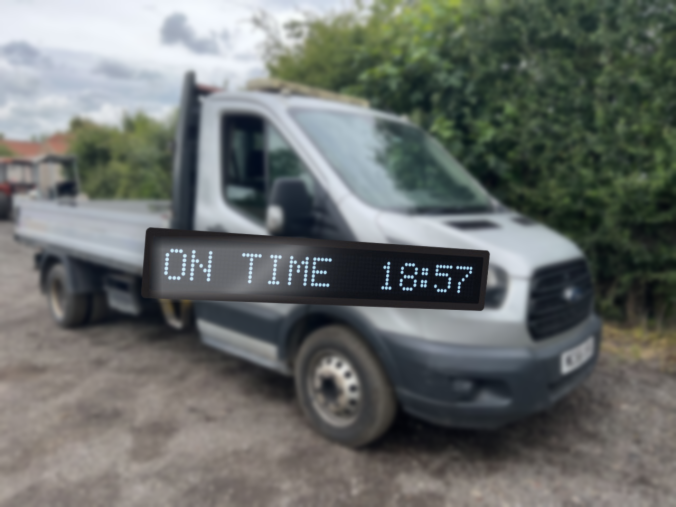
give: {"hour": 18, "minute": 57}
